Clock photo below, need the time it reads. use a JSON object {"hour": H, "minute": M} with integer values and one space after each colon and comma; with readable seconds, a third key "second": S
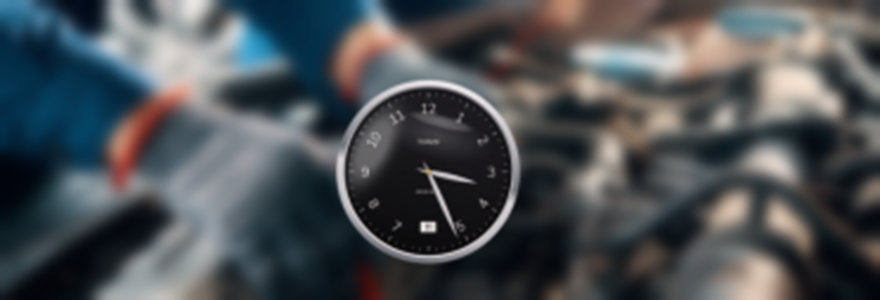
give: {"hour": 3, "minute": 26}
